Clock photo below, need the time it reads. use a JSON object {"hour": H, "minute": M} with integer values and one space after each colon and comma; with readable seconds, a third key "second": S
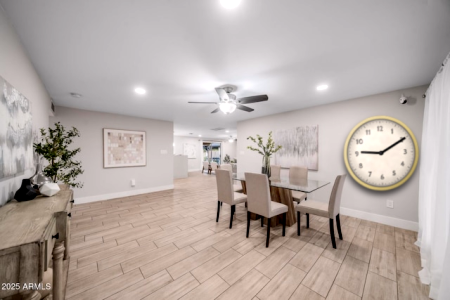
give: {"hour": 9, "minute": 10}
